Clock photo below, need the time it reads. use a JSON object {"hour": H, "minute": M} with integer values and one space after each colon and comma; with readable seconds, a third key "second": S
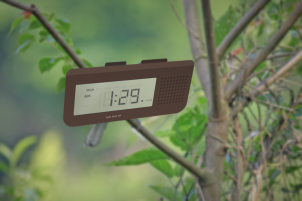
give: {"hour": 1, "minute": 29}
